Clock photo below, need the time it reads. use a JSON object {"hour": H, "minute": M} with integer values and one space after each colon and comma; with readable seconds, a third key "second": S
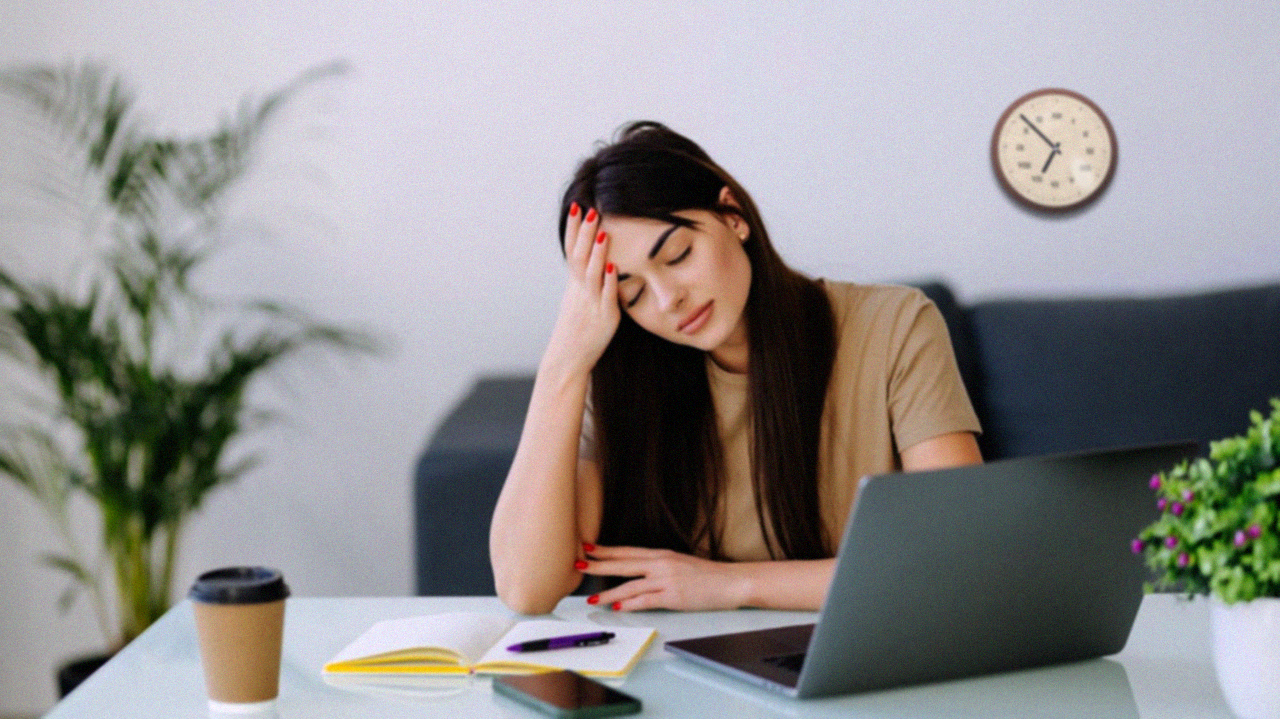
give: {"hour": 6, "minute": 52}
